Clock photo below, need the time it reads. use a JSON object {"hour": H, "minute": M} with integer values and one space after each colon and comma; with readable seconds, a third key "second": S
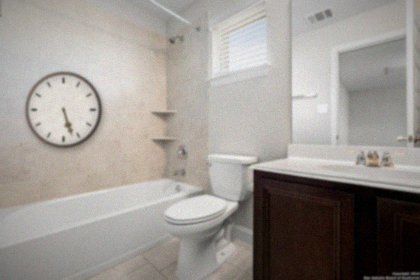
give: {"hour": 5, "minute": 27}
